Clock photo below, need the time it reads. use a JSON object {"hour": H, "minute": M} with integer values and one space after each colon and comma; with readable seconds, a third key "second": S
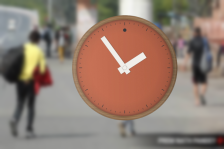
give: {"hour": 1, "minute": 54}
